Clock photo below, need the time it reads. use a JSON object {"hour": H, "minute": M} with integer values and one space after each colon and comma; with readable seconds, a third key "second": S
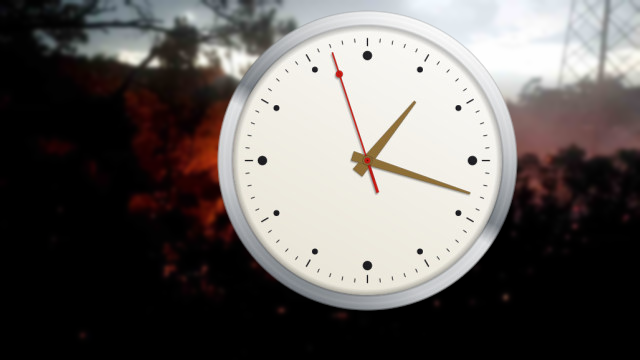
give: {"hour": 1, "minute": 17, "second": 57}
